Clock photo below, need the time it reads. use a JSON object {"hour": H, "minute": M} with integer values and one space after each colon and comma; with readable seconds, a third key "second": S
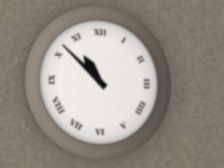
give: {"hour": 10, "minute": 52}
